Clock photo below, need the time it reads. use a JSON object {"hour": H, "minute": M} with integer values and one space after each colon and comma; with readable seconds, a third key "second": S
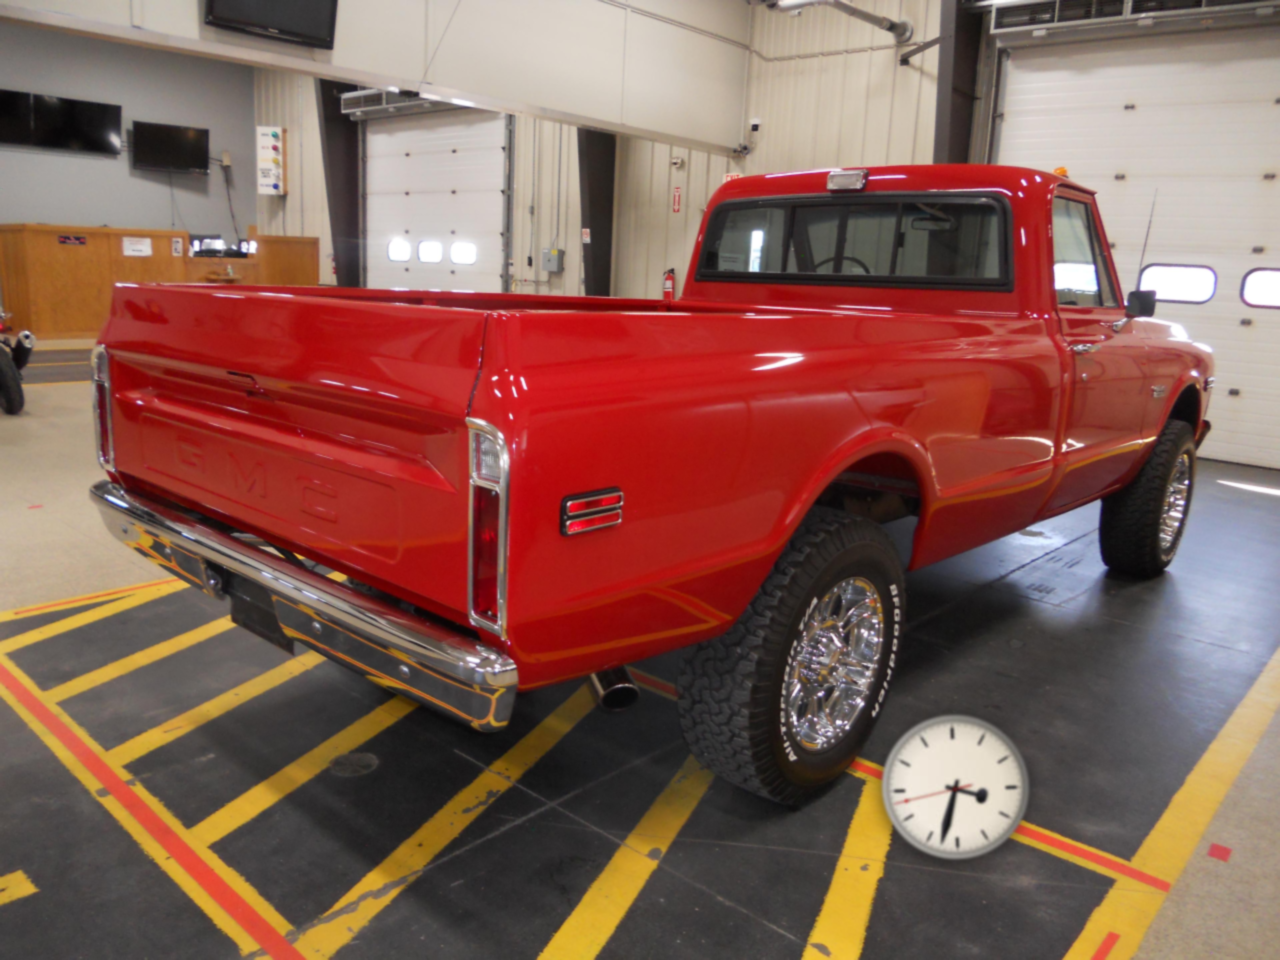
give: {"hour": 3, "minute": 32, "second": 43}
